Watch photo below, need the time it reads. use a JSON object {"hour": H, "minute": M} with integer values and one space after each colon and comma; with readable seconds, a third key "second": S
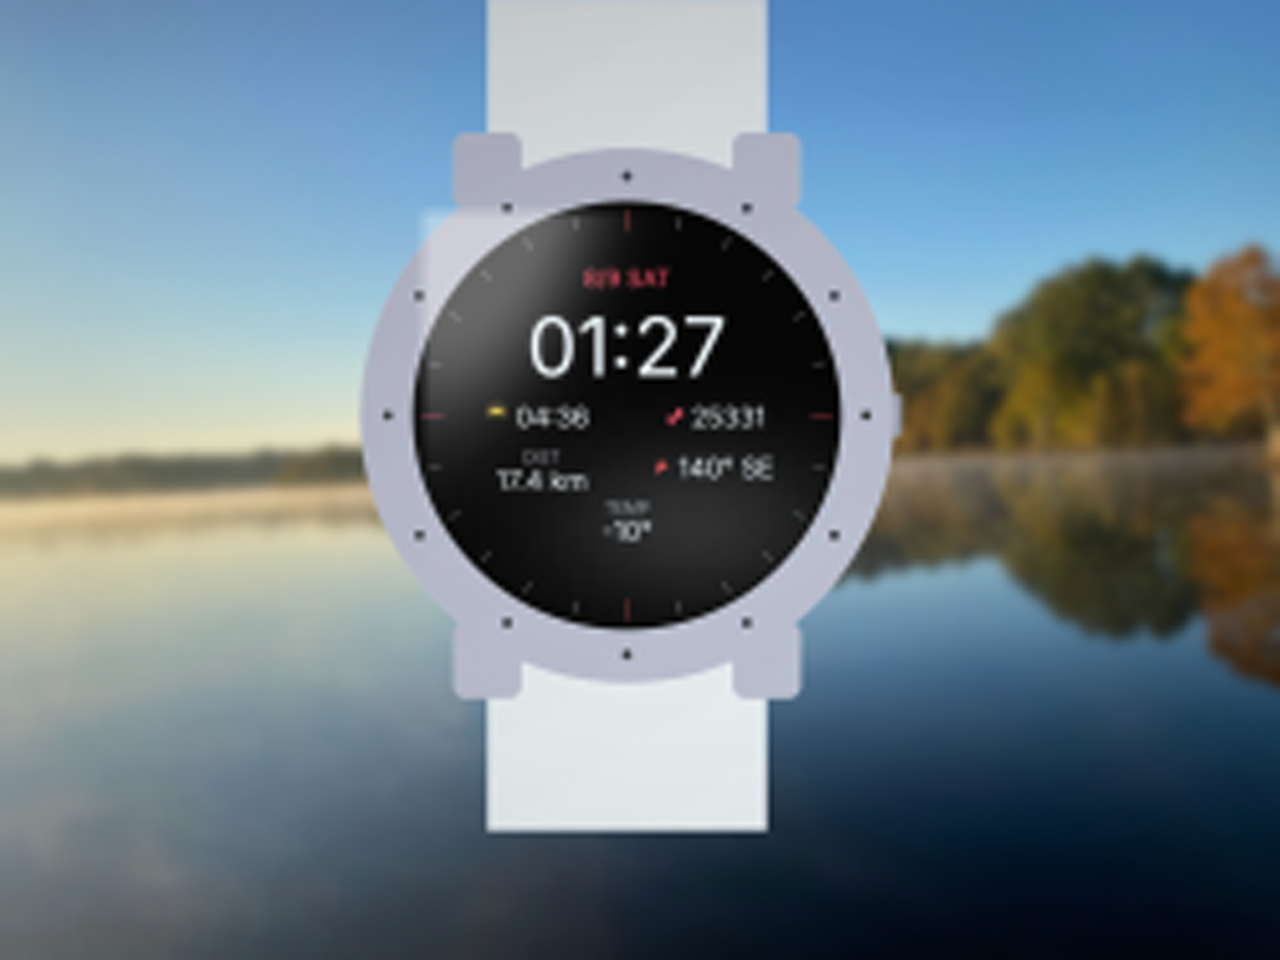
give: {"hour": 1, "minute": 27}
